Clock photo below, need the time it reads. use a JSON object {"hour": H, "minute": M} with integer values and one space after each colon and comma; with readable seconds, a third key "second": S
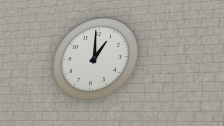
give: {"hour": 12, "minute": 59}
